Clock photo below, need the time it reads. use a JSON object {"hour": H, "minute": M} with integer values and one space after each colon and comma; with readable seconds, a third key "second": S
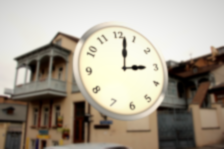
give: {"hour": 3, "minute": 2}
